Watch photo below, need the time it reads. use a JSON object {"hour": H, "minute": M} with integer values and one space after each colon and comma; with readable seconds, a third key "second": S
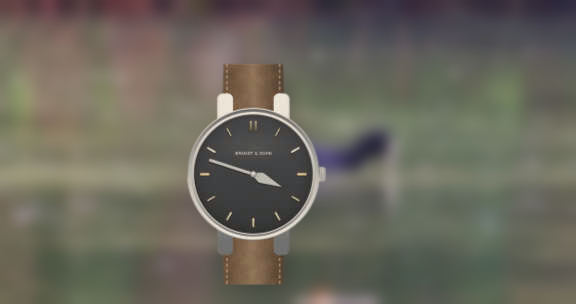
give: {"hour": 3, "minute": 48}
